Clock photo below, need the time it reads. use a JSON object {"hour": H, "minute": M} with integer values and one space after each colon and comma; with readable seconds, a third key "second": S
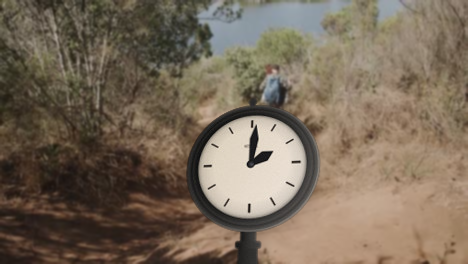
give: {"hour": 2, "minute": 1}
